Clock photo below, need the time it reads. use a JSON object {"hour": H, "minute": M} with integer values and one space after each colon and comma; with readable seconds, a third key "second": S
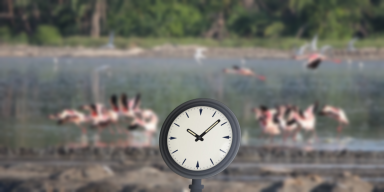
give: {"hour": 10, "minute": 8}
